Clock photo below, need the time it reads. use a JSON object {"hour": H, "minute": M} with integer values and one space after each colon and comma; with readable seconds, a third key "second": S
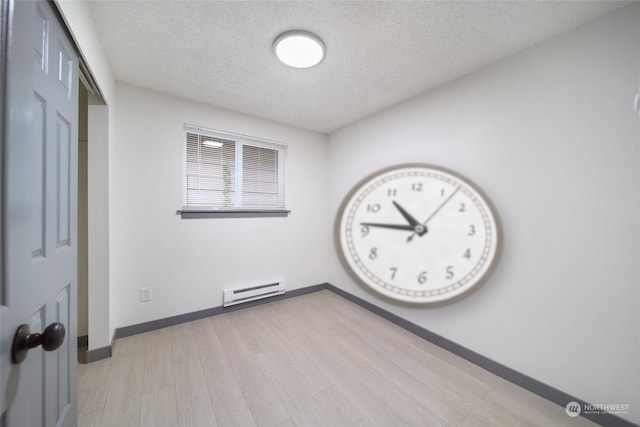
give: {"hour": 10, "minute": 46, "second": 7}
